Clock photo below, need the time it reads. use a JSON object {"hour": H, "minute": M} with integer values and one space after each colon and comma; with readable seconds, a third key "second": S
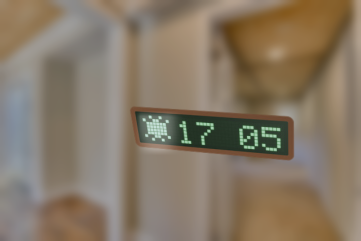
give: {"hour": 17, "minute": 5}
